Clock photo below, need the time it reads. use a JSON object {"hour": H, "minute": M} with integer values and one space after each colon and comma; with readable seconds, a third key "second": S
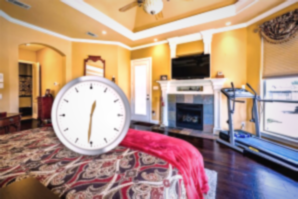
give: {"hour": 12, "minute": 31}
